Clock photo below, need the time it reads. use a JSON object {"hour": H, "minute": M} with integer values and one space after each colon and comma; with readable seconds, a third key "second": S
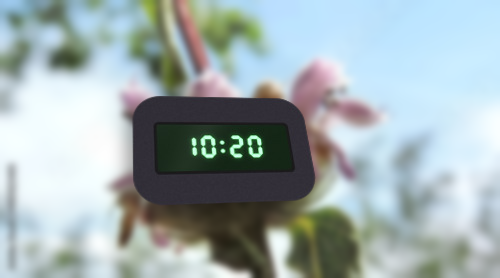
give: {"hour": 10, "minute": 20}
